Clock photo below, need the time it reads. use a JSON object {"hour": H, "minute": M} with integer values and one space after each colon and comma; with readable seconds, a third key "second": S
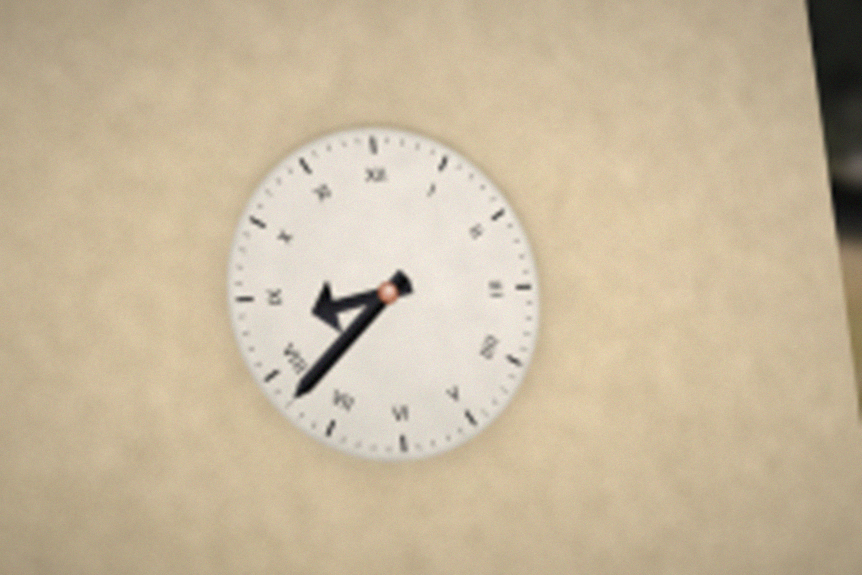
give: {"hour": 8, "minute": 38}
